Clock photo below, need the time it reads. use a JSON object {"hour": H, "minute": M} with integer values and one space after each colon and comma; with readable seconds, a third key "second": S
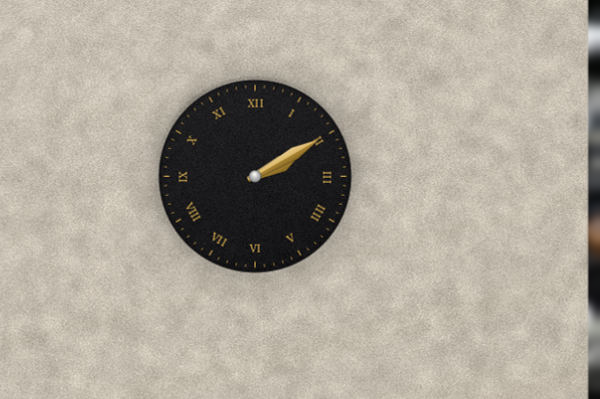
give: {"hour": 2, "minute": 10}
